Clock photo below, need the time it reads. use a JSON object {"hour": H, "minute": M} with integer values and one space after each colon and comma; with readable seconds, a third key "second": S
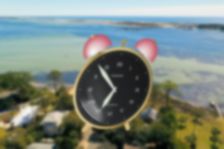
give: {"hour": 6, "minute": 53}
